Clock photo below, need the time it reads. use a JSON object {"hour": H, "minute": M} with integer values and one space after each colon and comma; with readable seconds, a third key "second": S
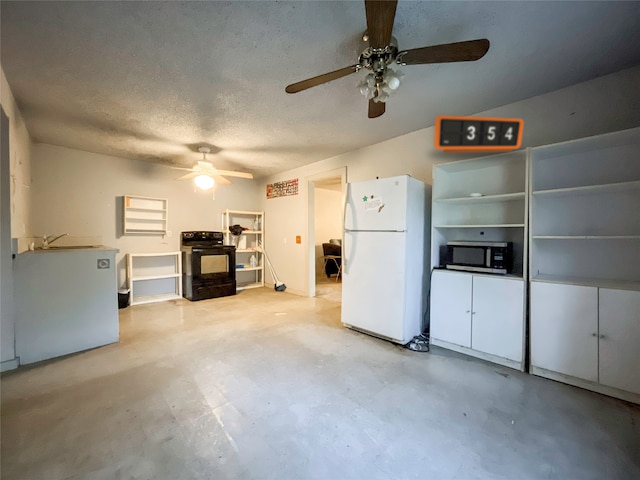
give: {"hour": 3, "minute": 54}
